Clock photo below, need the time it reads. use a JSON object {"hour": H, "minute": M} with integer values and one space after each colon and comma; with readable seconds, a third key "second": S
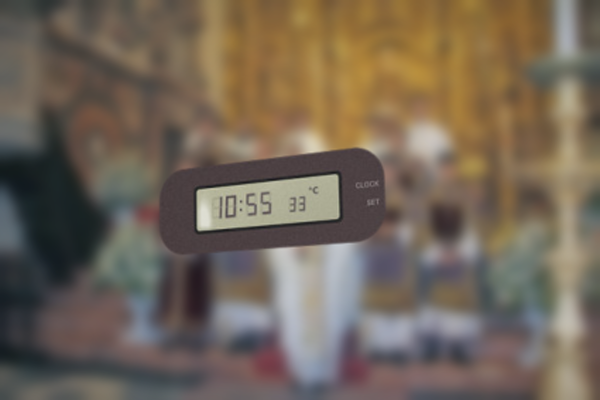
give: {"hour": 10, "minute": 55}
